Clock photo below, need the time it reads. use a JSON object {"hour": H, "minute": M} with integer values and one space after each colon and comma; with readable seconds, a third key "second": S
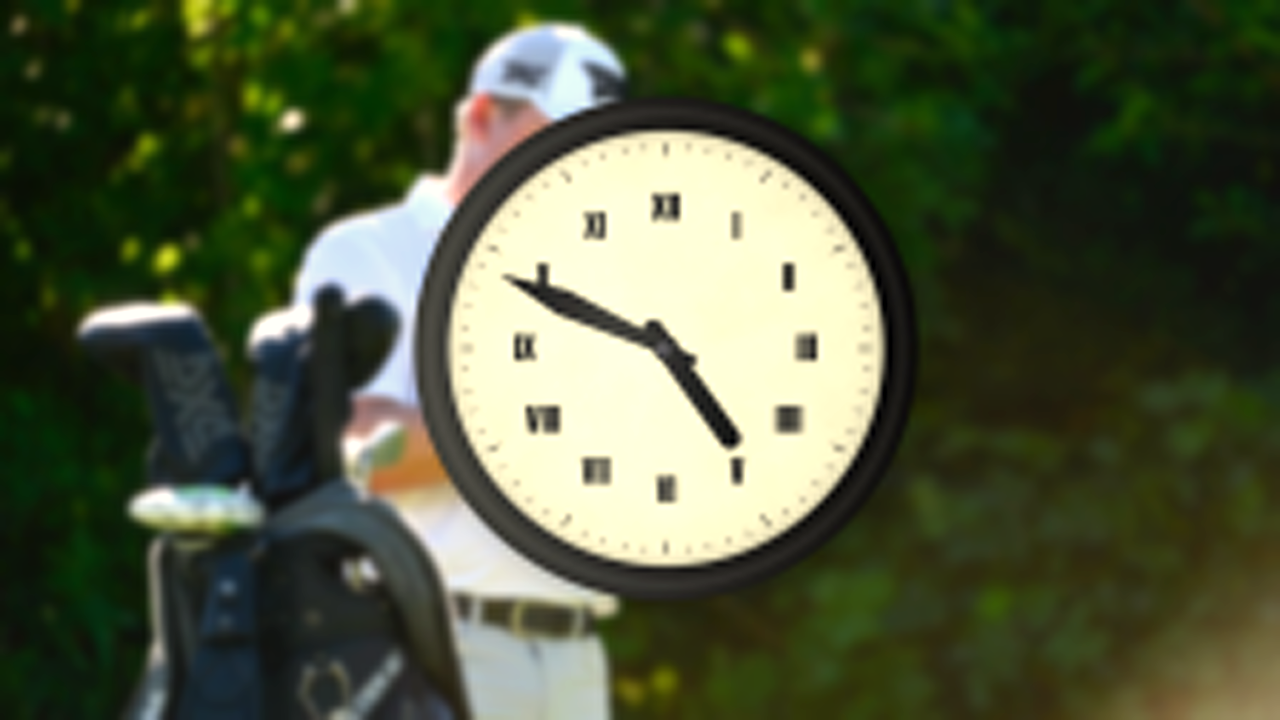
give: {"hour": 4, "minute": 49}
